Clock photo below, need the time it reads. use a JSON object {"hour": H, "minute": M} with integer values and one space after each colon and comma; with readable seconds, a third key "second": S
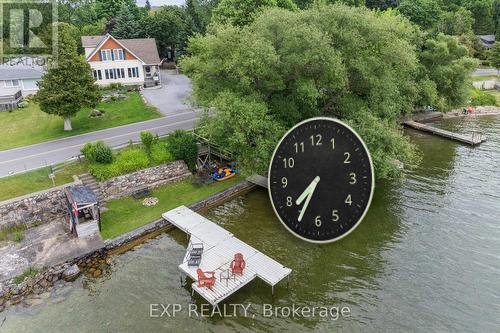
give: {"hour": 7, "minute": 35}
